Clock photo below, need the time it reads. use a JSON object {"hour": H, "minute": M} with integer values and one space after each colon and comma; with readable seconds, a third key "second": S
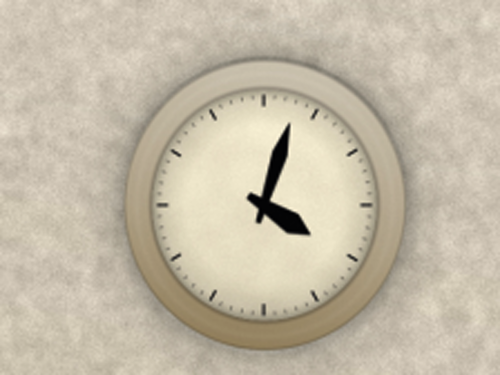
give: {"hour": 4, "minute": 3}
